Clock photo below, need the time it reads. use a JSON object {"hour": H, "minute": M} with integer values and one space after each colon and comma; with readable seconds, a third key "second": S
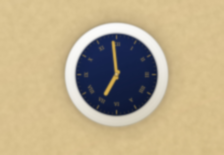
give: {"hour": 6, "minute": 59}
